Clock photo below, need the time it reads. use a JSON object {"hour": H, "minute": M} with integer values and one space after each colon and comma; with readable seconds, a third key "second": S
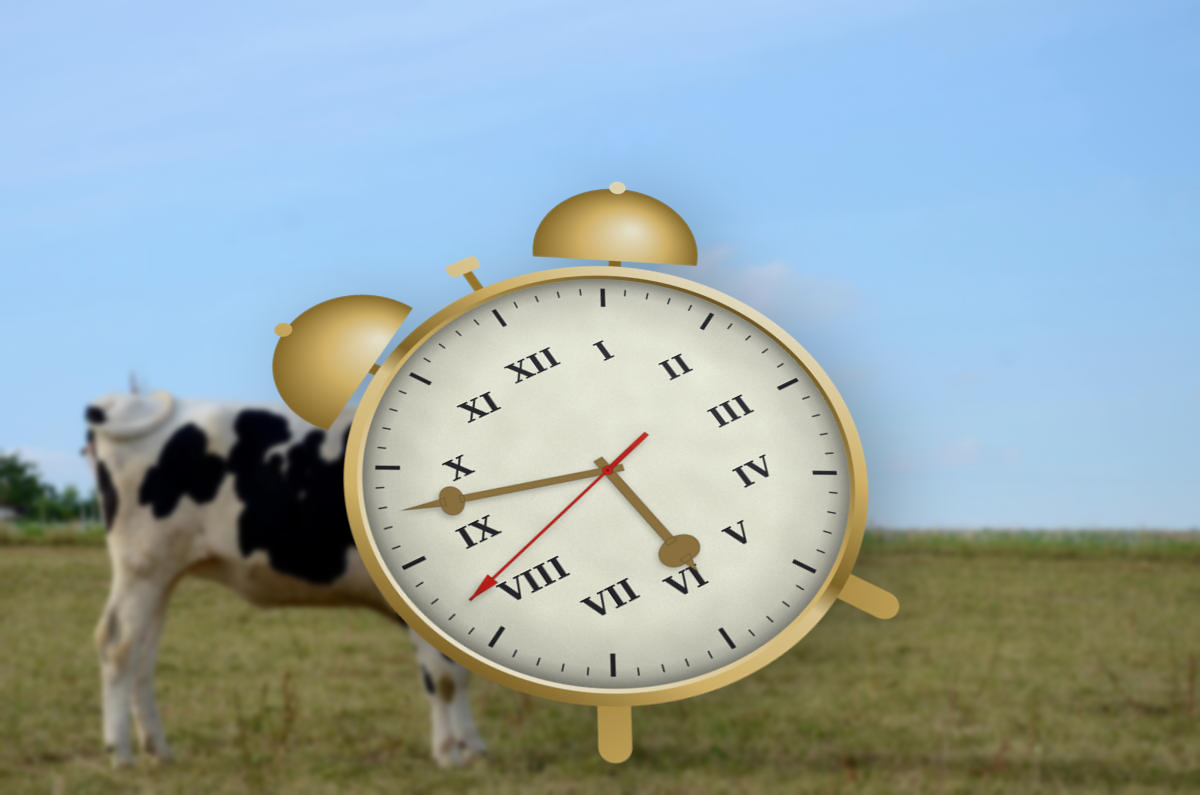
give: {"hour": 5, "minute": 47, "second": 42}
